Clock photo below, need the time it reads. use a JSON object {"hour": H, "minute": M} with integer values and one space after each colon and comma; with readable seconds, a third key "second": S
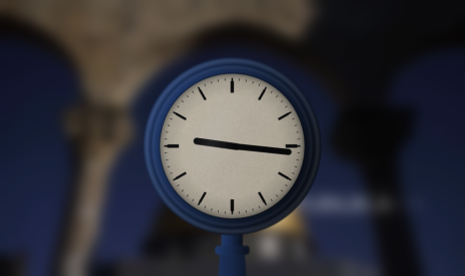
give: {"hour": 9, "minute": 16}
